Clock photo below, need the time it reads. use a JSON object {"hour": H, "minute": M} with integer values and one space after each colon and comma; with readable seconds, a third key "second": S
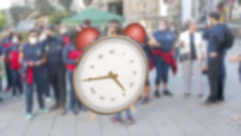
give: {"hour": 4, "minute": 45}
